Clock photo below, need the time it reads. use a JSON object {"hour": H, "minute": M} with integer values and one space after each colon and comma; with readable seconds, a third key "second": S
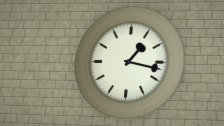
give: {"hour": 1, "minute": 17}
